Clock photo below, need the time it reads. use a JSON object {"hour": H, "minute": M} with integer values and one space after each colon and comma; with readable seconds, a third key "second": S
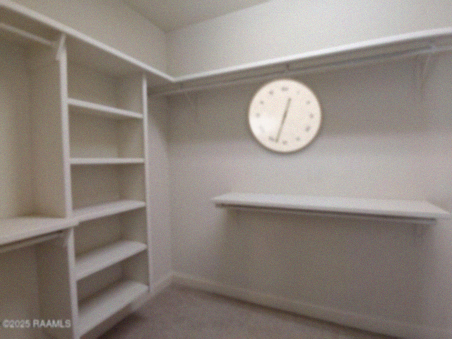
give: {"hour": 12, "minute": 33}
